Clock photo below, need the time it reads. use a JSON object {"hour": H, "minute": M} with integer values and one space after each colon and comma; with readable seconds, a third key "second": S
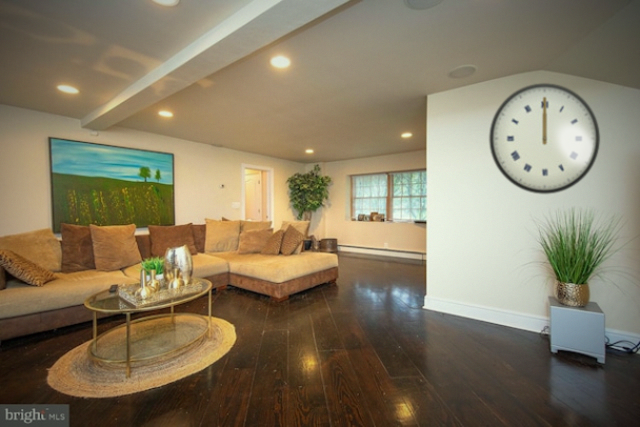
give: {"hour": 12, "minute": 0}
